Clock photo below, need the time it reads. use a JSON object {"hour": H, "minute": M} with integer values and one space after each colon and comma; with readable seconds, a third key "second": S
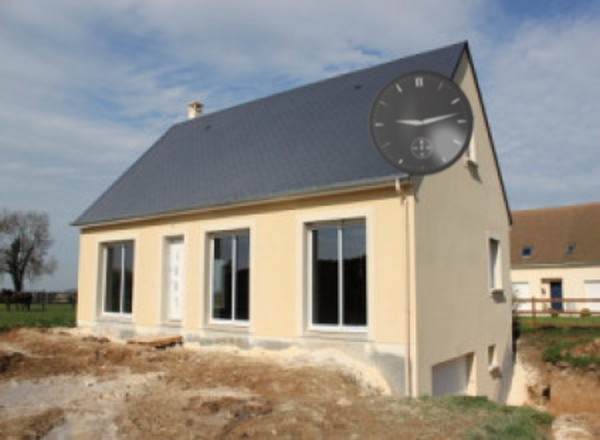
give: {"hour": 9, "minute": 13}
